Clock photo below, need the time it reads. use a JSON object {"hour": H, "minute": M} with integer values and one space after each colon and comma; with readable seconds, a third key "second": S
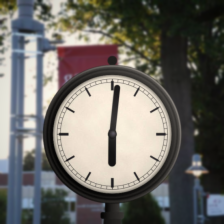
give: {"hour": 6, "minute": 1}
